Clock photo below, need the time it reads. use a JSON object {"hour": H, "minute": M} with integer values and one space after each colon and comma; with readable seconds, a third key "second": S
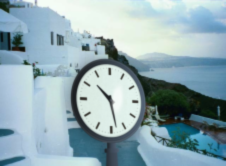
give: {"hour": 10, "minute": 28}
